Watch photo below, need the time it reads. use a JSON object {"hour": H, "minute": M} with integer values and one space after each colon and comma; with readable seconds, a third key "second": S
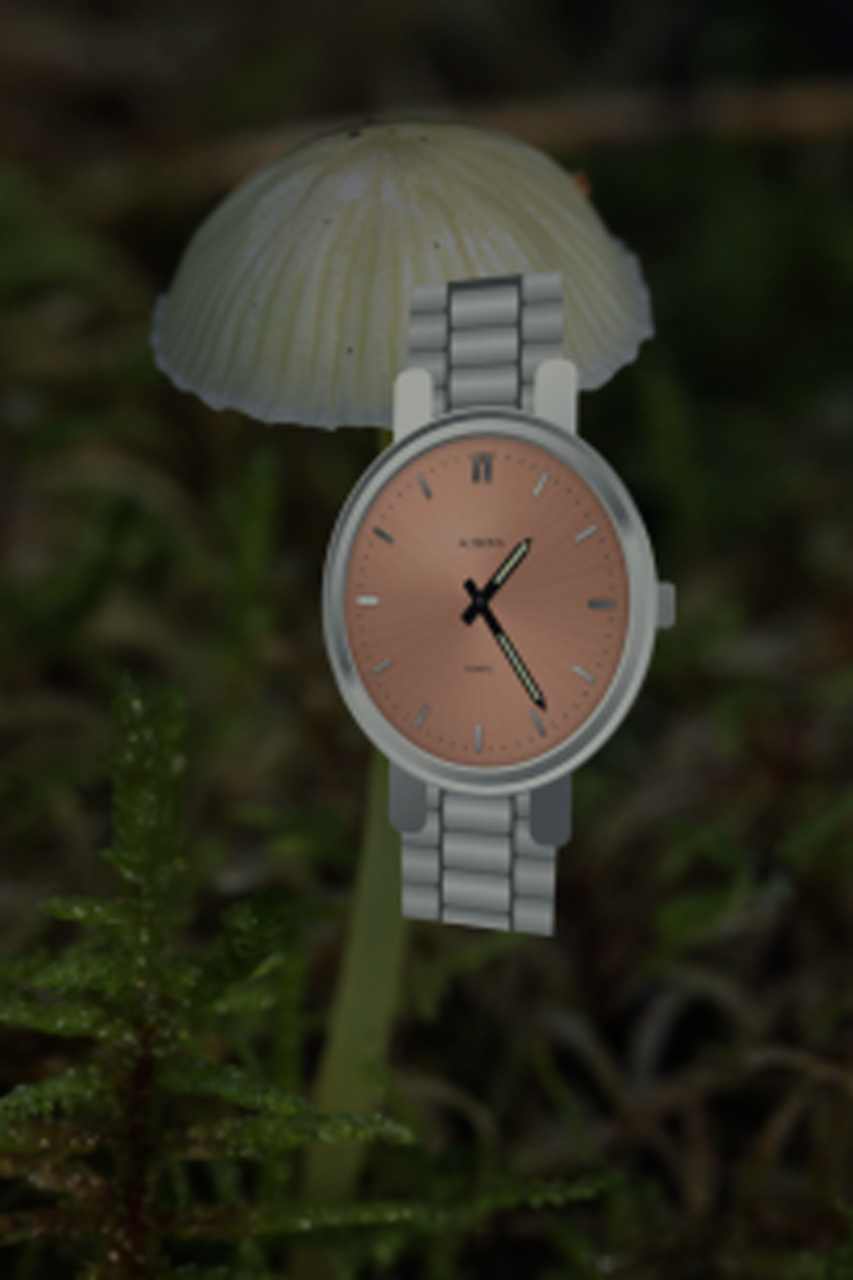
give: {"hour": 1, "minute": 24}
